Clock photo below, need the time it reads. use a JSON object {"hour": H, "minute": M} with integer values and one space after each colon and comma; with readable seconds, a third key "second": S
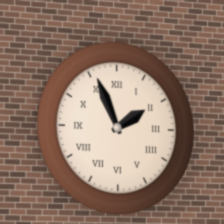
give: {"hour": 1, "minute": 56}
